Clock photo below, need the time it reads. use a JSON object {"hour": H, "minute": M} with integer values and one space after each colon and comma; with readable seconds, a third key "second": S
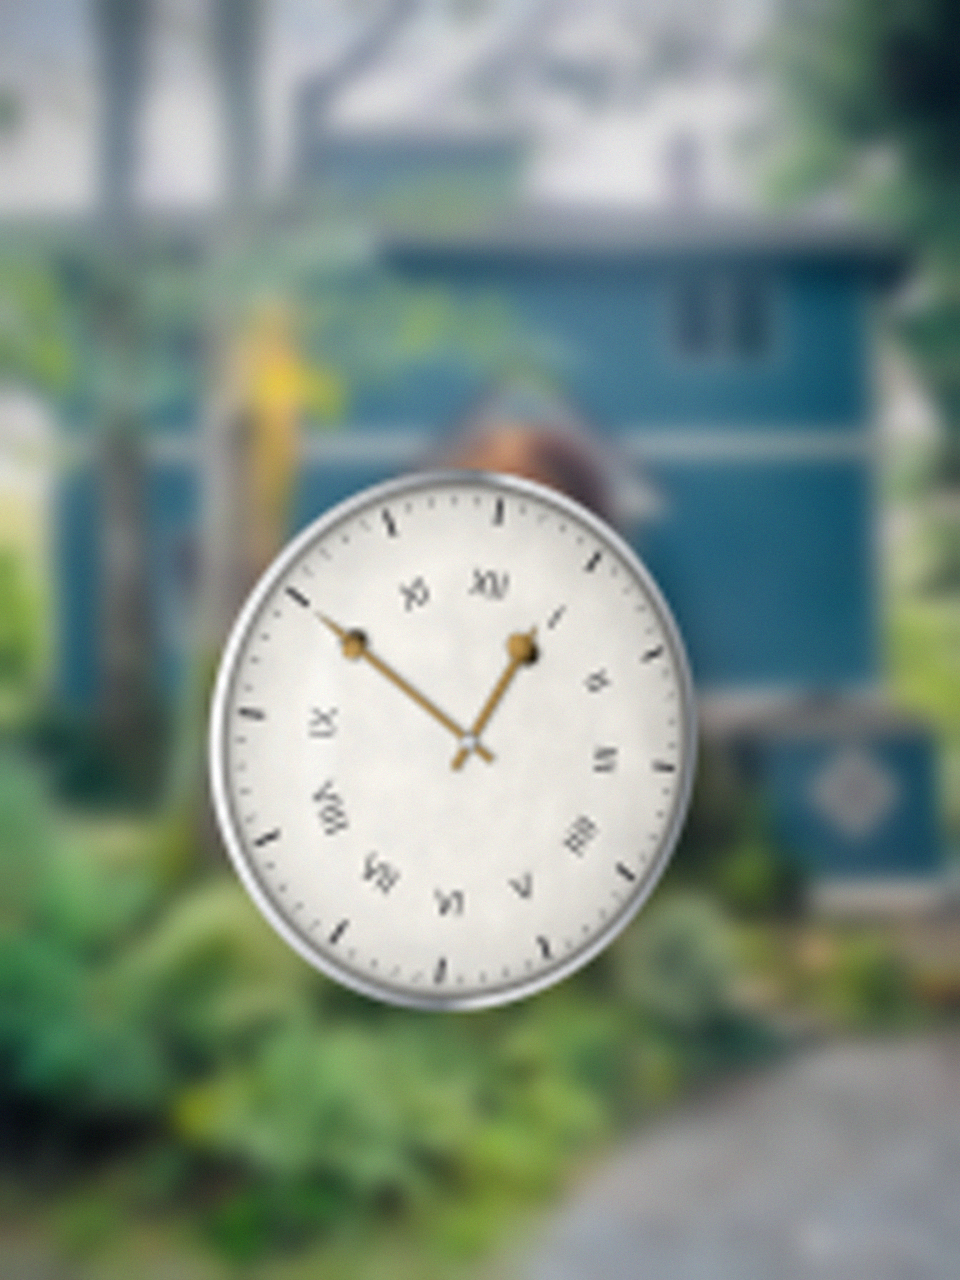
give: {"hour": 12, "minute": 50}
